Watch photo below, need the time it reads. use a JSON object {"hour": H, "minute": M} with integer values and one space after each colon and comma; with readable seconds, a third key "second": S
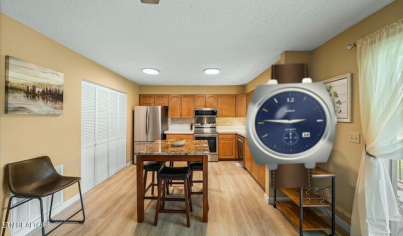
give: {"hour": 2, "minute": 46}
